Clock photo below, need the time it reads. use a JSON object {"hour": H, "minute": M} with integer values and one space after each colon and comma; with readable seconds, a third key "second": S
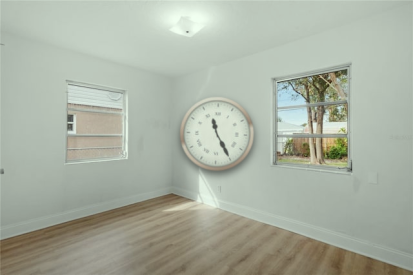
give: {"hour": 11, "minute": 25}
